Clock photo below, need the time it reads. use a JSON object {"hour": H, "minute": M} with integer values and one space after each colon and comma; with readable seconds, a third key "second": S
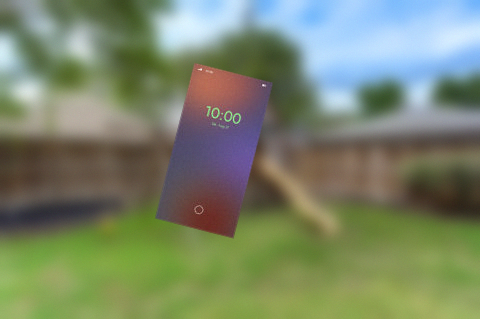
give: {"hour": 10, "minute": 0}
